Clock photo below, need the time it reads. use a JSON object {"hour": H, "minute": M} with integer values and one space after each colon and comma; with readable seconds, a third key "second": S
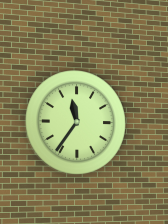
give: {"hour": 11, "minute": 36}
